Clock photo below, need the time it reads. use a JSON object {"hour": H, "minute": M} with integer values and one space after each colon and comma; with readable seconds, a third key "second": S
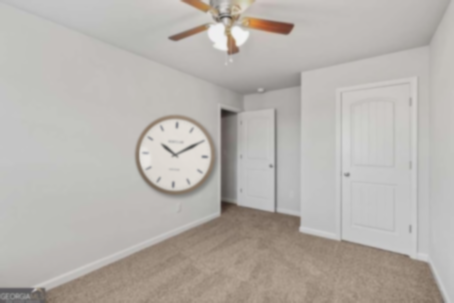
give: {"hour": 10, "minute": 10}
